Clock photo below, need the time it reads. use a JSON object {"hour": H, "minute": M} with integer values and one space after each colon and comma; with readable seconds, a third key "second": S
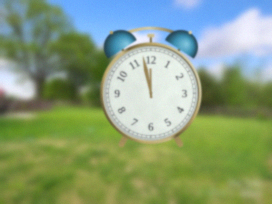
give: {"hour": 11, "minute": 58}
